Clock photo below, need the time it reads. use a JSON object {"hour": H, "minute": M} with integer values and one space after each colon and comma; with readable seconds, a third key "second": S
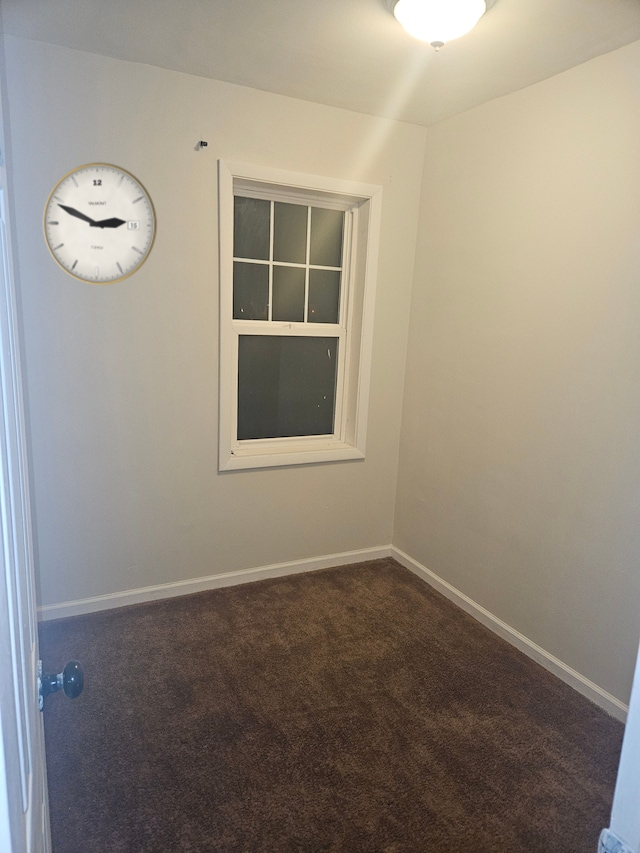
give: {"hour": 2, "minute": 49}
